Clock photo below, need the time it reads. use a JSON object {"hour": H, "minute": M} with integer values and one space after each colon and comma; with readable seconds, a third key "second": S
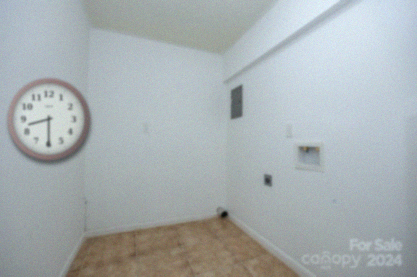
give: {"hour": 8, "minute": 30}
